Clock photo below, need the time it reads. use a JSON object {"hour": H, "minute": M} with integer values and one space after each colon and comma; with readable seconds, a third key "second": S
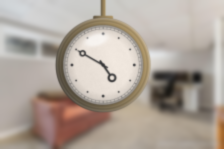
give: {"hour": 4, "minute": 50}
